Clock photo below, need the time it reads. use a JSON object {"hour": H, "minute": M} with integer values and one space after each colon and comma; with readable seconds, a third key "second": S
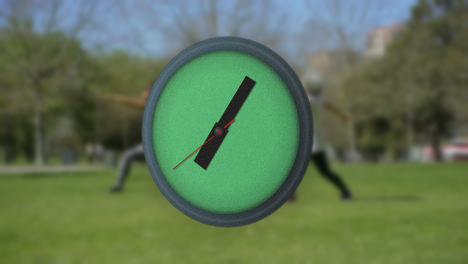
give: {"hour": 7, "minute": 5, "second": 39}
